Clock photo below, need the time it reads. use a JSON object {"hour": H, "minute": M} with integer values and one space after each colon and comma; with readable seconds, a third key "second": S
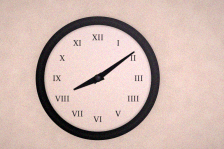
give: {"hour": 8, "minute": 9}
